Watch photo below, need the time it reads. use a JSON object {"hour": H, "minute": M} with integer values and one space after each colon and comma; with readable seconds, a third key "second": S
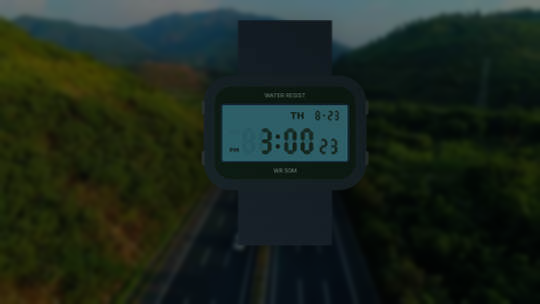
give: {"hour": 3, "minute": 0, "second": 23}
